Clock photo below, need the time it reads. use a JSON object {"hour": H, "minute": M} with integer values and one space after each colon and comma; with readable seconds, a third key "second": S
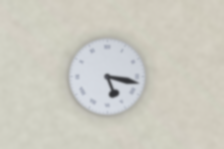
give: {"hour": 5, "minute": 17}
